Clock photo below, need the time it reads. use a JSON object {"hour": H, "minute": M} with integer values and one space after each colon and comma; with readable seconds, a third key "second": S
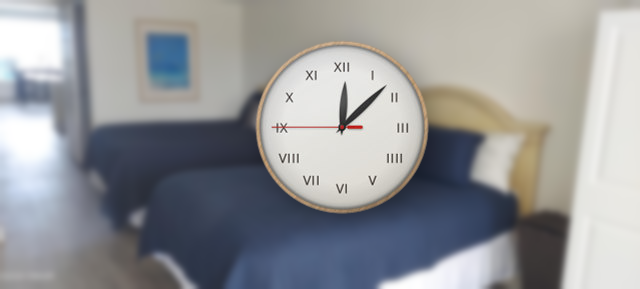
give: {"hour": 12, "minute": 7, "second": 45}
